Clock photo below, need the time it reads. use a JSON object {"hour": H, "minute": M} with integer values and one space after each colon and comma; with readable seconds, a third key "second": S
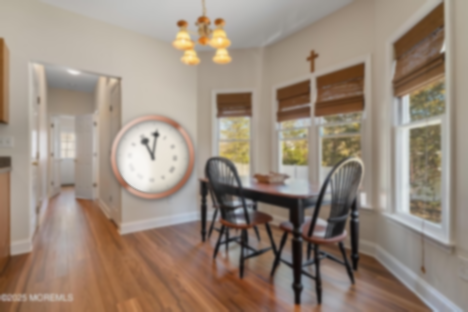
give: {"hour": 11, "minute": 1}
